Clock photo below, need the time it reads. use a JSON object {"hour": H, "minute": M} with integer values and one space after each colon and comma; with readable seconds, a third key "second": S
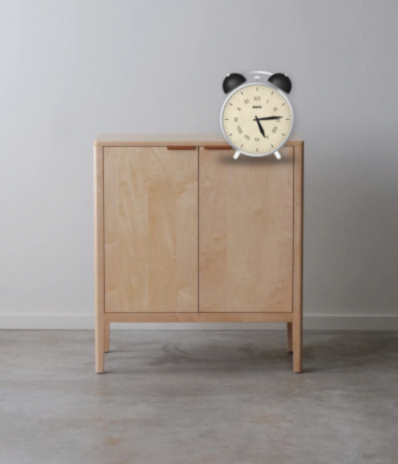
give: {"hour": 5, "minute": 14}
